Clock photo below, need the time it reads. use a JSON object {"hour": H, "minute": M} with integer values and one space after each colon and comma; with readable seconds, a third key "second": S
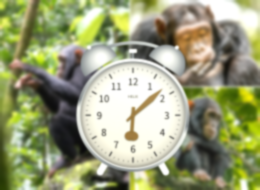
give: {"hour": 6, "minute": 8}
